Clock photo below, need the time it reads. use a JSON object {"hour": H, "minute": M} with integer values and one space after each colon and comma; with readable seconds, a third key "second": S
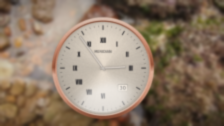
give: {"hour": 2, "minute": 54}
